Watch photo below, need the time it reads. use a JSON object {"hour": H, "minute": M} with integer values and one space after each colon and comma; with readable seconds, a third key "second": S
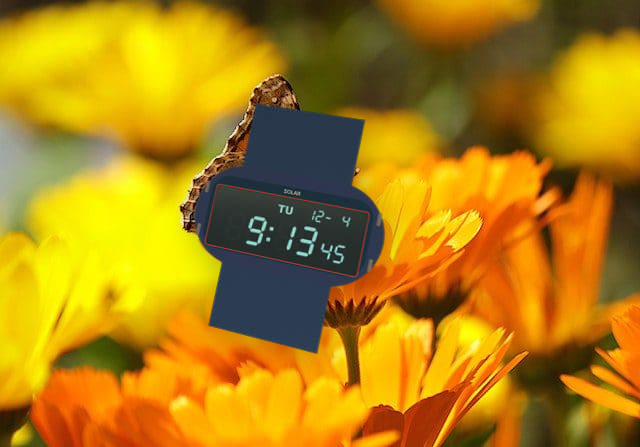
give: {"hour": 9, "minute": 13, "second": 45}
